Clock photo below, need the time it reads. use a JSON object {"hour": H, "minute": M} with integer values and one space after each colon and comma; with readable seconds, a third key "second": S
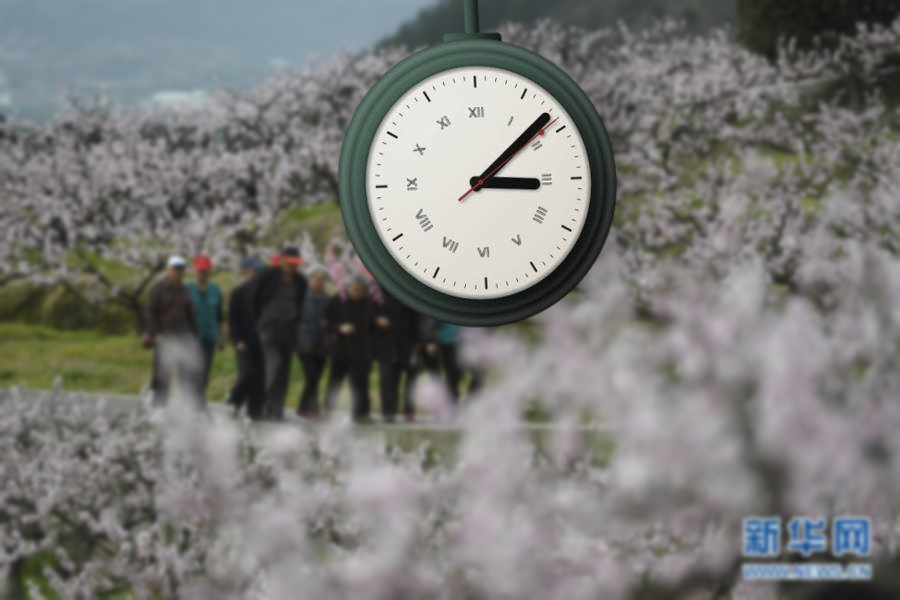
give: {"hour": 3, "minute": 8, "second": 9}
